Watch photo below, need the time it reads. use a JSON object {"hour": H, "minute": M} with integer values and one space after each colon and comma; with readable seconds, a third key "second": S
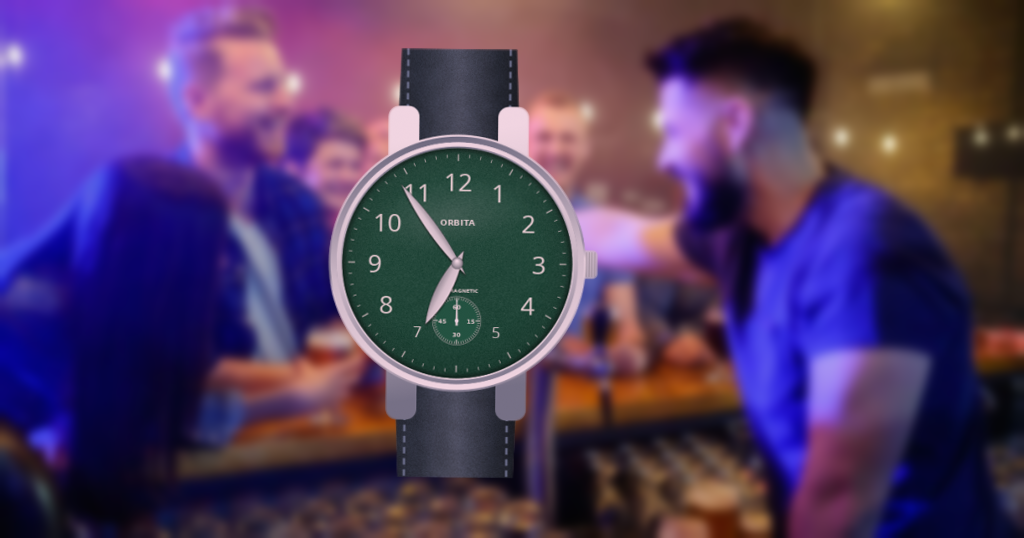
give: {"hour": 6, "minute": 54}
